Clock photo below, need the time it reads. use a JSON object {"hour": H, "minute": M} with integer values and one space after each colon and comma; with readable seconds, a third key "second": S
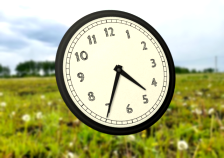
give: {"hour": 4, "minute": 35}
